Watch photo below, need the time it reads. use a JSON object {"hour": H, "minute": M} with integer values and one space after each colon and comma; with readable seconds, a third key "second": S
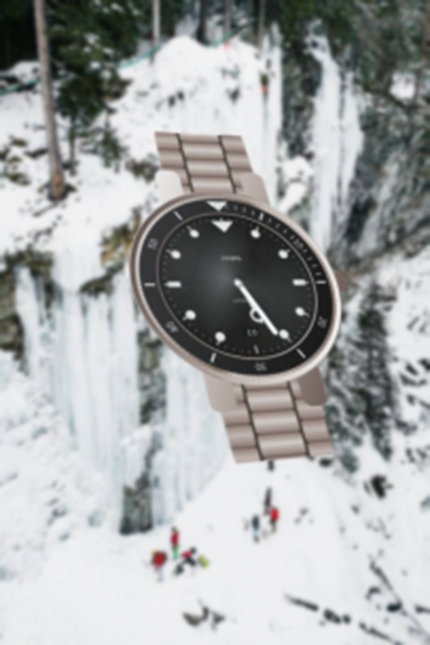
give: {"hour": 5, "minute": 26}
